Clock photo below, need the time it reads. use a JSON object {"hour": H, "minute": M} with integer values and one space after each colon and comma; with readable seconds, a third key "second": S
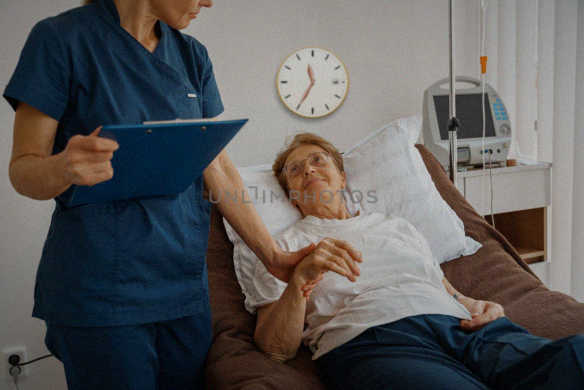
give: {"hour": 11, "minute": 35}
